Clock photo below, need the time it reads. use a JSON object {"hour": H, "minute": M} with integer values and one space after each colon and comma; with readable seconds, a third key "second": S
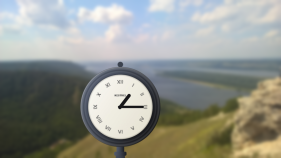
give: {"hour": 1, "minute": 15}
